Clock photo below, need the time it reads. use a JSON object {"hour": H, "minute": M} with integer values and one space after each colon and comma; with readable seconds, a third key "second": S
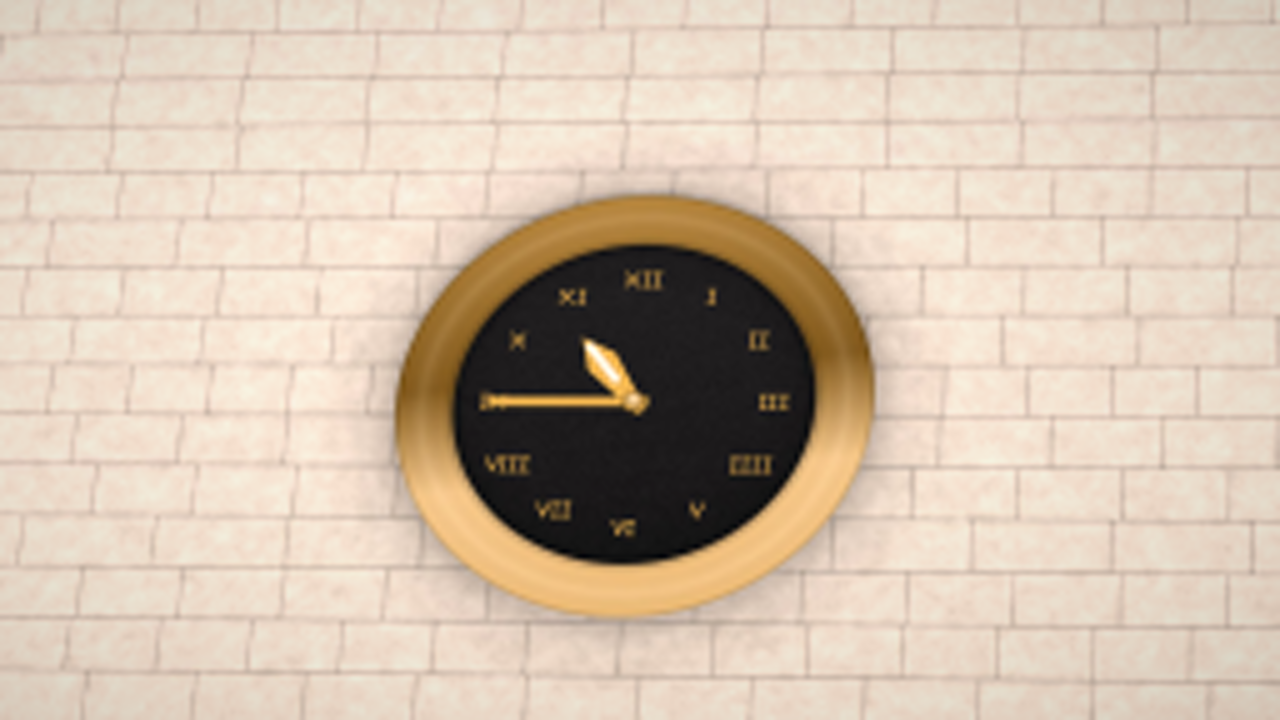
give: {"hour": 10, "minute": 45}
